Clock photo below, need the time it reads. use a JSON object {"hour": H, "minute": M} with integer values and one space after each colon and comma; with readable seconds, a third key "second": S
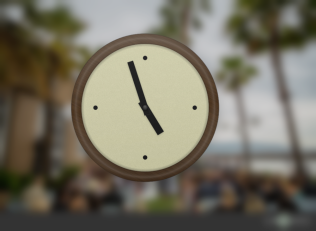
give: {"hour": 4, "minute": 57}
